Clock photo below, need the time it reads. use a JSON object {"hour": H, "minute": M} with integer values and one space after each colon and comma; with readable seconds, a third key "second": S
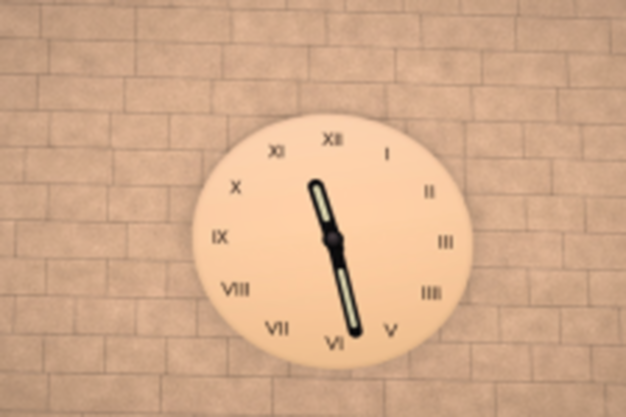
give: {"hour": 11, "minute": 28}
